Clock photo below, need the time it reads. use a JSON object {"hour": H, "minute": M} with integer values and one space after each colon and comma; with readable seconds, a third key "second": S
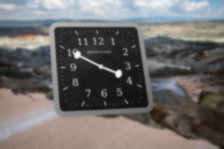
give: {"hour": 3, "minute": 50}
